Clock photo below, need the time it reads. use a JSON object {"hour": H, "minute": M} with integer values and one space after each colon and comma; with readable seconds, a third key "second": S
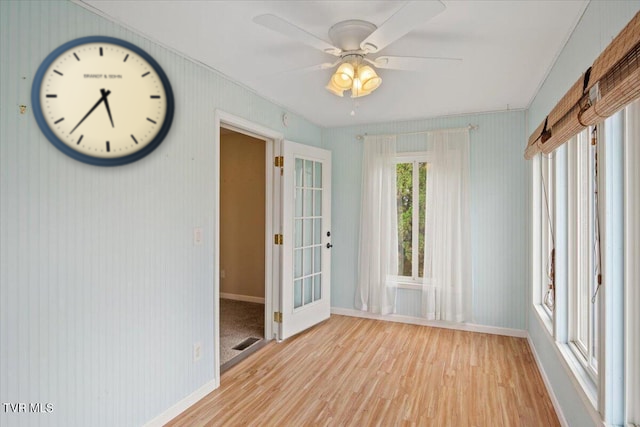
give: {"hour": 5, "minute": 37}
